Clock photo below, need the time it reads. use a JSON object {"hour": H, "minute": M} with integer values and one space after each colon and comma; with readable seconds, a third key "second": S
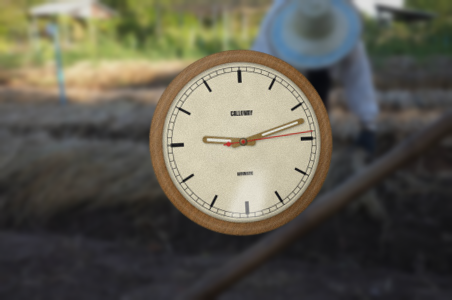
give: {"hour": 9, "minute": 12, "second": 14}
